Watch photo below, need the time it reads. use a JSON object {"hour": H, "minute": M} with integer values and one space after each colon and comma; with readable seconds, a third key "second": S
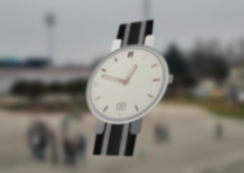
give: {"hour": 12, "minute": 48}
